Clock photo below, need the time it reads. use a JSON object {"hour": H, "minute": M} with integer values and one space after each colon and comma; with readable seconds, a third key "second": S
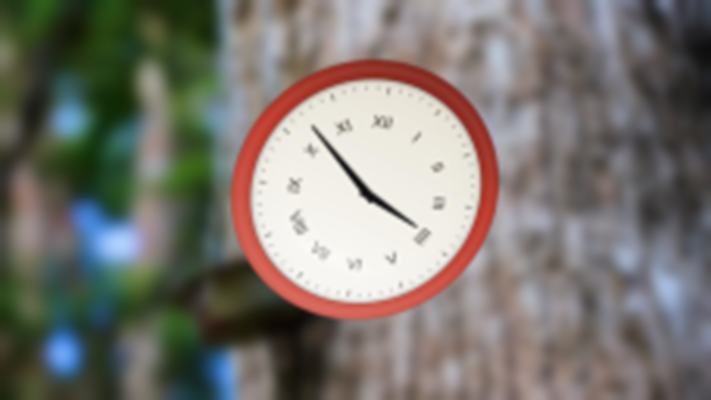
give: {"hour": 3, "minute": 52}
